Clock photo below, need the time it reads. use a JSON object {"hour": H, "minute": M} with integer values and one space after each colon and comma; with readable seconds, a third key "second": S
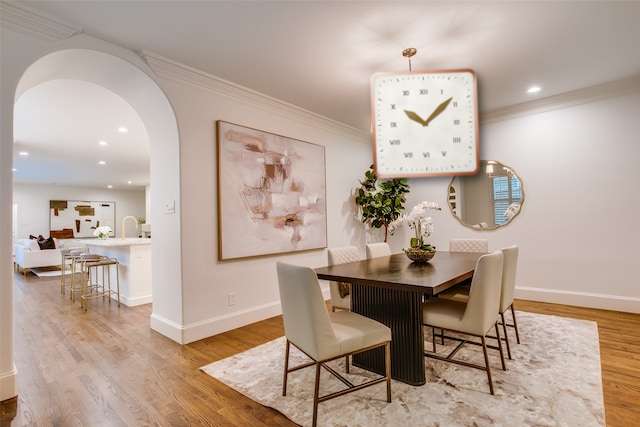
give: {"hour": 10, "minute": 8}
